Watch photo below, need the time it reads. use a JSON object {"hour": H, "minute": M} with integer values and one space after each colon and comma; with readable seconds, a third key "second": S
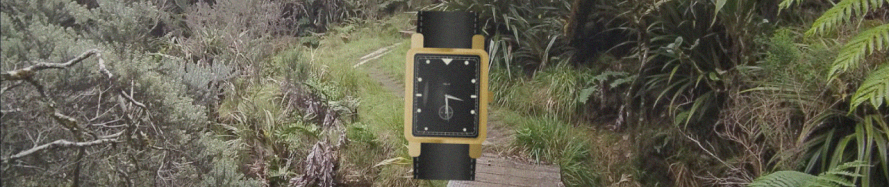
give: {"hour": 3, "minute": 29}
